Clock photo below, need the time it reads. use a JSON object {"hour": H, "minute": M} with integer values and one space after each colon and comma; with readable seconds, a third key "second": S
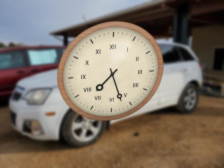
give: {"hour": 7, "minute": 27}
